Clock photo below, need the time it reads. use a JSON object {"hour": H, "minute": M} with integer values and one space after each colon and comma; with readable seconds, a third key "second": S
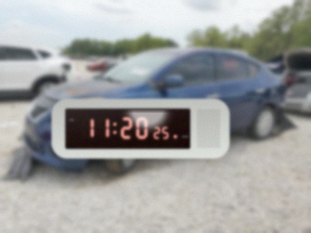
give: {"hour": 11, "minute": 20, "second": 25}
